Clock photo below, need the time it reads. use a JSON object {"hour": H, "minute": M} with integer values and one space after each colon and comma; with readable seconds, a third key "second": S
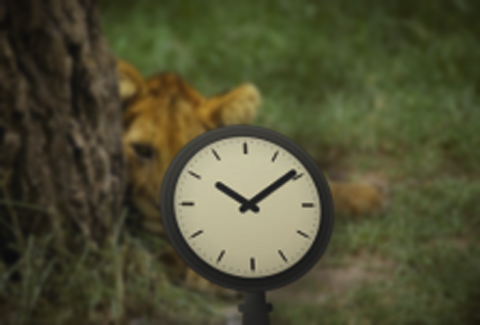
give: {"hour": 10, "minute": 9}
